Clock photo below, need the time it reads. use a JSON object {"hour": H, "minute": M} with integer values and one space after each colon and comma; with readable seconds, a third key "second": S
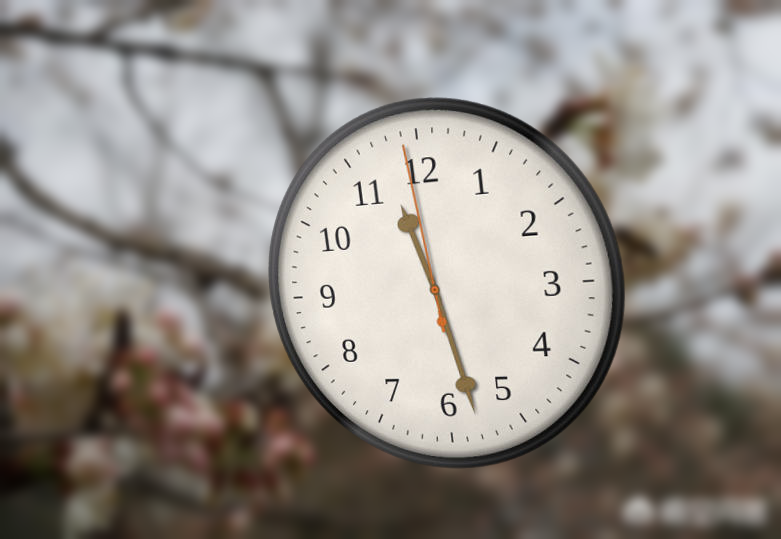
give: {"hour": 11, "minute": 27, "second": 59}
